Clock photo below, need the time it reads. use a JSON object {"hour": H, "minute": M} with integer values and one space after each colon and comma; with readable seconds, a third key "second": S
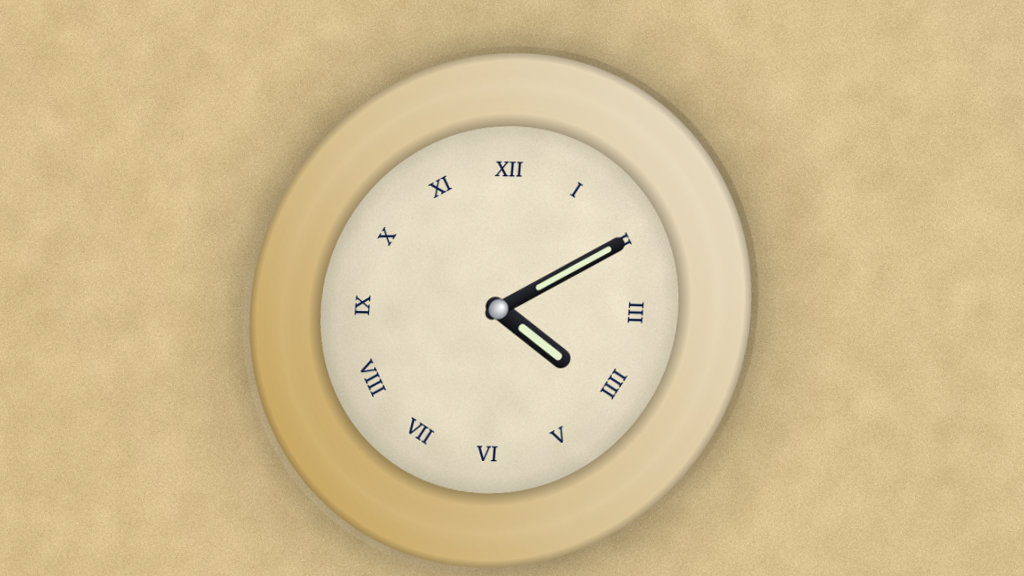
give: {"hour": 4, "minute": 10}
